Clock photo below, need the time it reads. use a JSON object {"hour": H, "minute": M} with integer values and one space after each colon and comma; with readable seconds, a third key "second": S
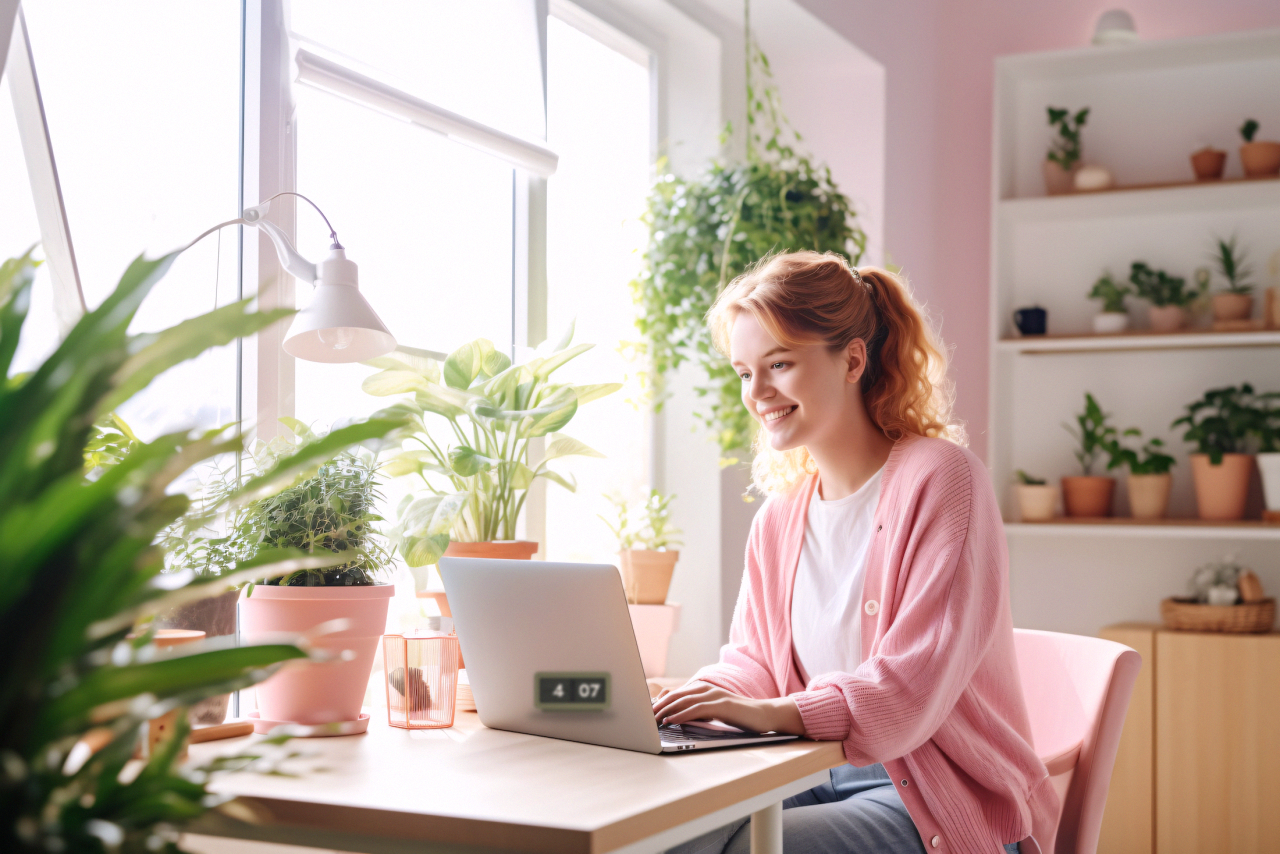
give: {"hour": 4, "minute": 7}
